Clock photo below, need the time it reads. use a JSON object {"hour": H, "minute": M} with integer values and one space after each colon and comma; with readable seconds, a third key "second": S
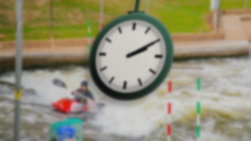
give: {"hour": 2, "minute": 10}
